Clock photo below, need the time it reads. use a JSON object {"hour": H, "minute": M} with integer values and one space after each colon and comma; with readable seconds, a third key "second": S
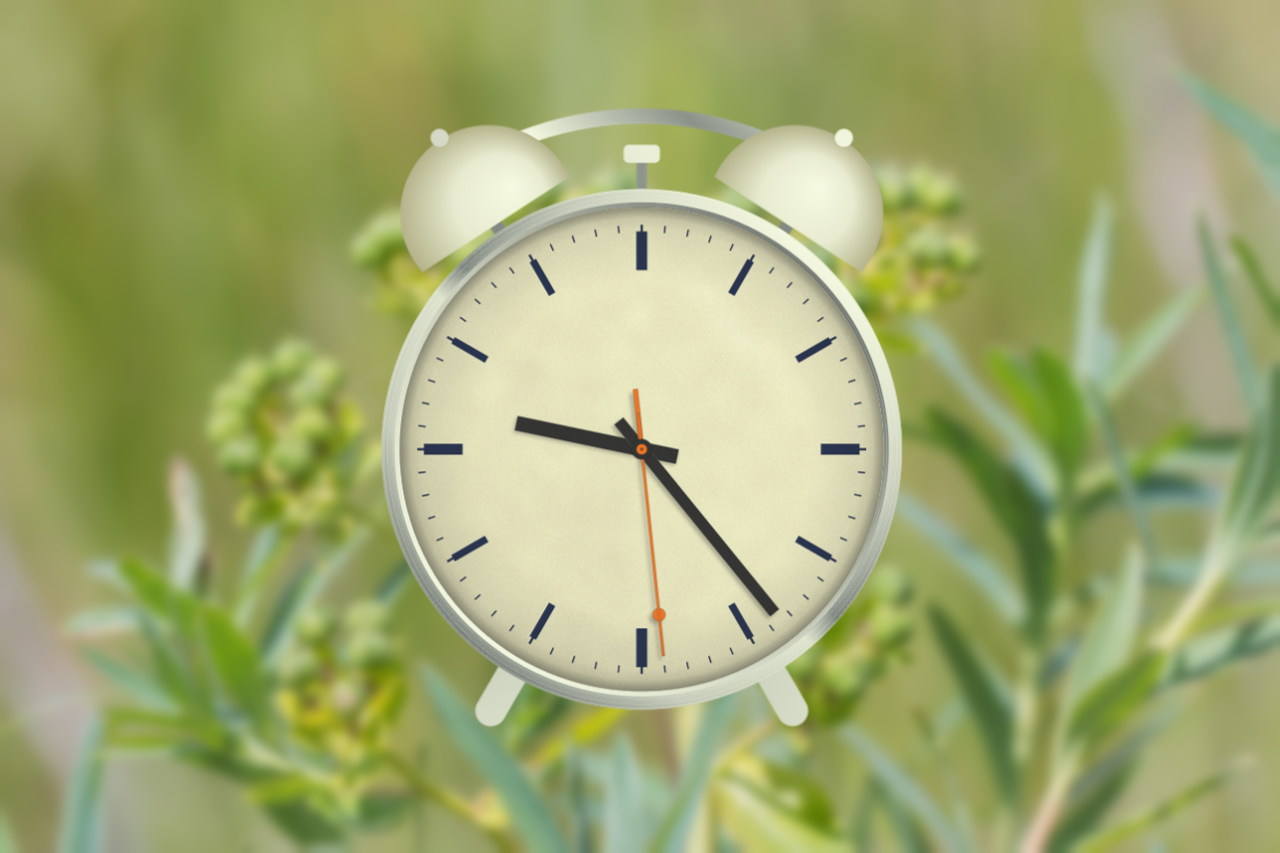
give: {"hour": 9, "minute": 23, "second": 29}
